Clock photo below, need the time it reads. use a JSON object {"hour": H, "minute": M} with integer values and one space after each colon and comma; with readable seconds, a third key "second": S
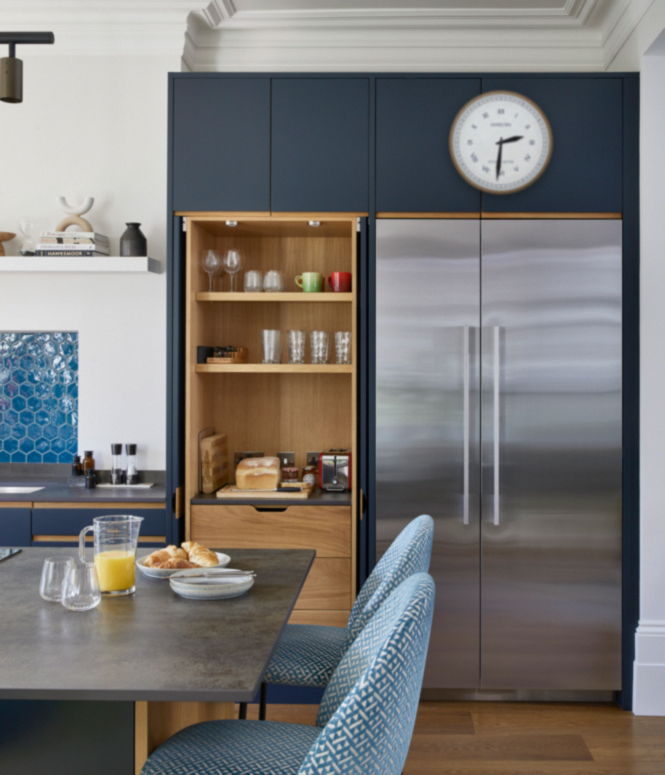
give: {"hour": 2, "minute": 31}
